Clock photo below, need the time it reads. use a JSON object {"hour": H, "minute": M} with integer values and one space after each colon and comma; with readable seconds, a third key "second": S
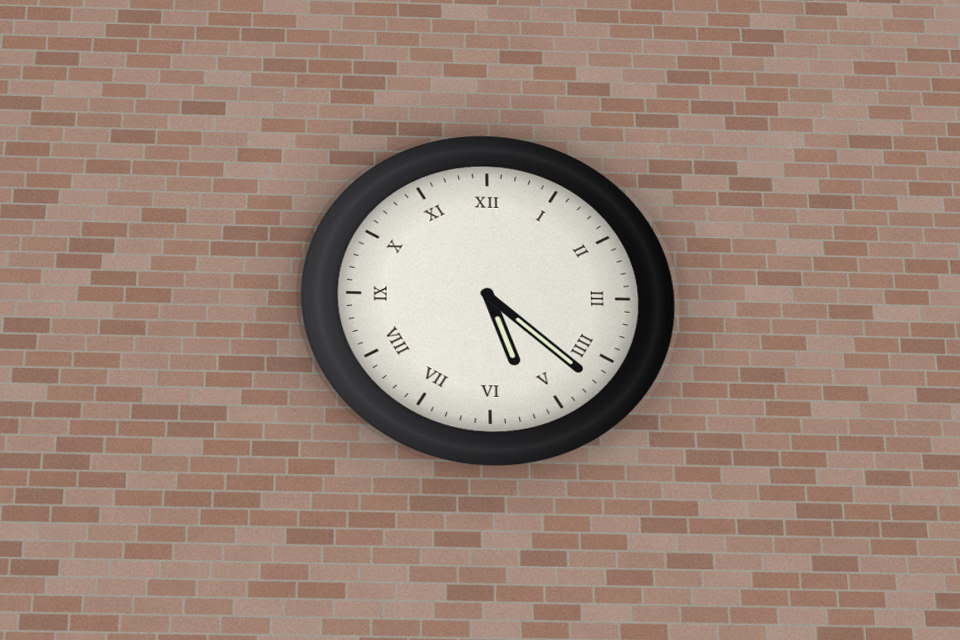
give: {"hour": 5, "minute": 22}
